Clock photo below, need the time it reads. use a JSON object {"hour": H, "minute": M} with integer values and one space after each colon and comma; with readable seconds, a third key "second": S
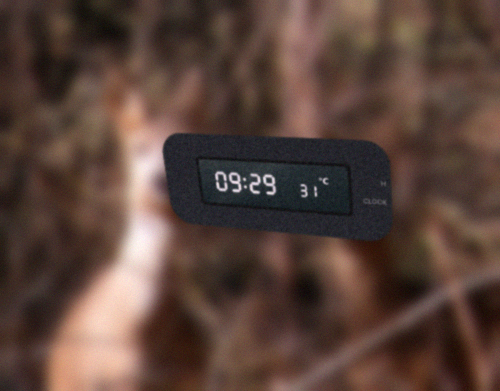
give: {"hour": 9, "minute": 29}
